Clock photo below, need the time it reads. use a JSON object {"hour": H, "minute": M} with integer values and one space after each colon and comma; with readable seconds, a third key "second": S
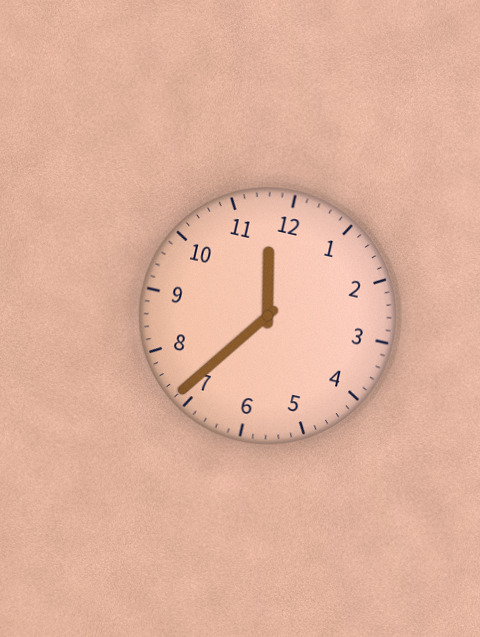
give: {"hour": 11, "minute": 36}
